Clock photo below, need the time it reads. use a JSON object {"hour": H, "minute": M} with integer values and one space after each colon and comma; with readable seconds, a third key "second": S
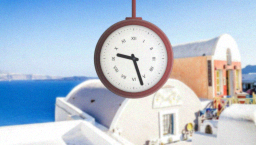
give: {"hour": 9, "minute": 27}
